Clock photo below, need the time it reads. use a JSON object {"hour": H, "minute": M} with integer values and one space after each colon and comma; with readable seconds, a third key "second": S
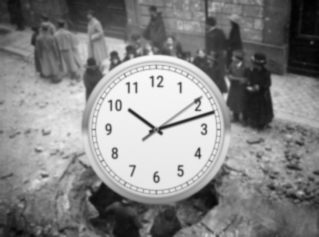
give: {"hour": 10, "minute": 12, "second": 9}
